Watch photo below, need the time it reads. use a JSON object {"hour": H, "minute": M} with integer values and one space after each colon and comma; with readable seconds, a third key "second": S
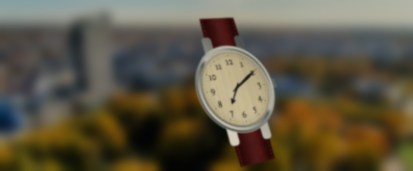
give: {"hour": 7, "minute": 10}
